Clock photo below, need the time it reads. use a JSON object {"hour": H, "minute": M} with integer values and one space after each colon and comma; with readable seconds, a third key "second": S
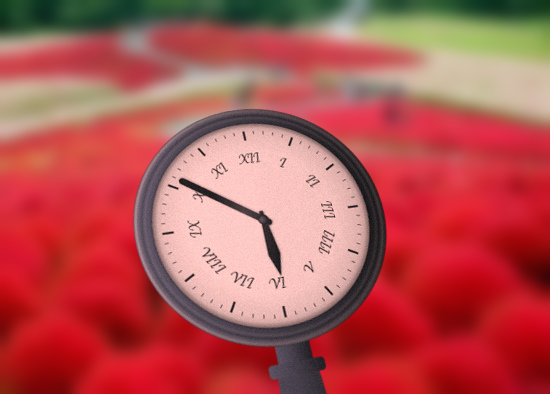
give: {"hour": 5, "minute": 51}
